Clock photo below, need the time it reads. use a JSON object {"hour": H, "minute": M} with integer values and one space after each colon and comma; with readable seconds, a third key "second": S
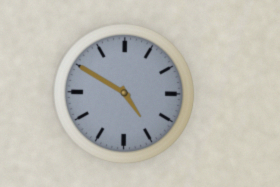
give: {"hour": 4, "minute": 50}
